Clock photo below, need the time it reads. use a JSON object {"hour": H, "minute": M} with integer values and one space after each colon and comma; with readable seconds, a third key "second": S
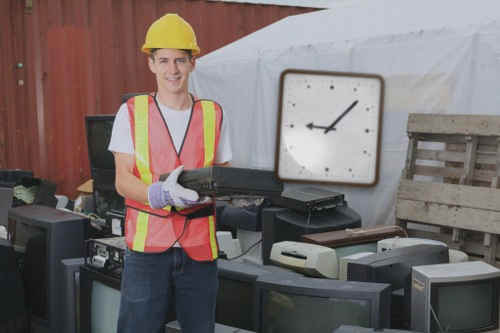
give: {"hour": 9, "minute": 7}
